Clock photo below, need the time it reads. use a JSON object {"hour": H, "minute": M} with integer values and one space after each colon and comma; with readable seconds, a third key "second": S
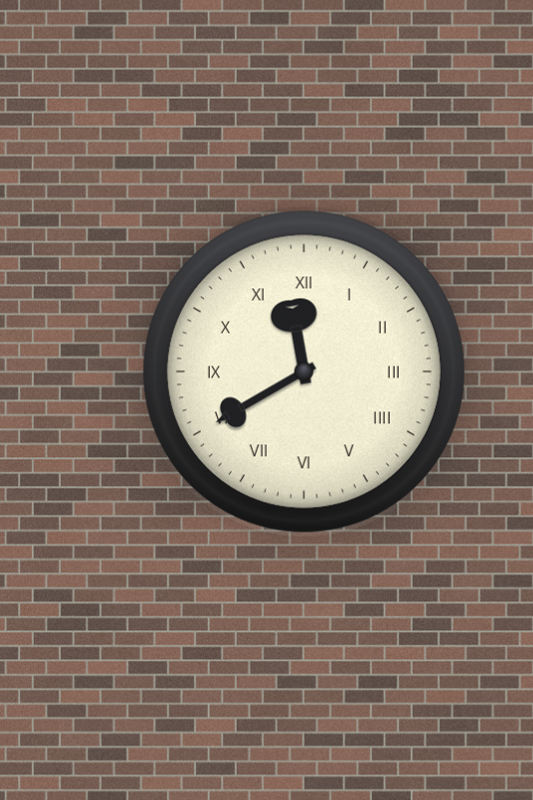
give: {"hour": 11, "minute": 40}
